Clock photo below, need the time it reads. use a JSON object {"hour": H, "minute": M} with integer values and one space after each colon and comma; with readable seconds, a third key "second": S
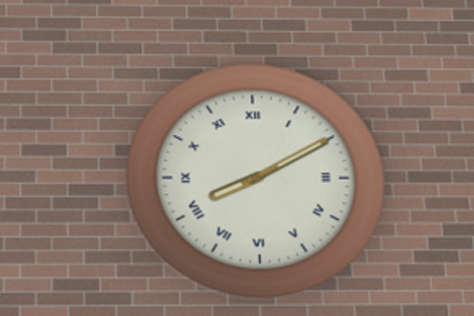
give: {"hour": 8, "minute": 10}
